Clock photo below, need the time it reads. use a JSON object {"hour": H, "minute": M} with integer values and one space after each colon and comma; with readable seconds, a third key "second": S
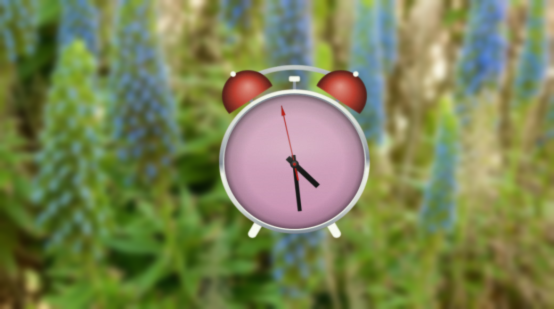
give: {"hour": 4, "minute": 28, "second": 58}
